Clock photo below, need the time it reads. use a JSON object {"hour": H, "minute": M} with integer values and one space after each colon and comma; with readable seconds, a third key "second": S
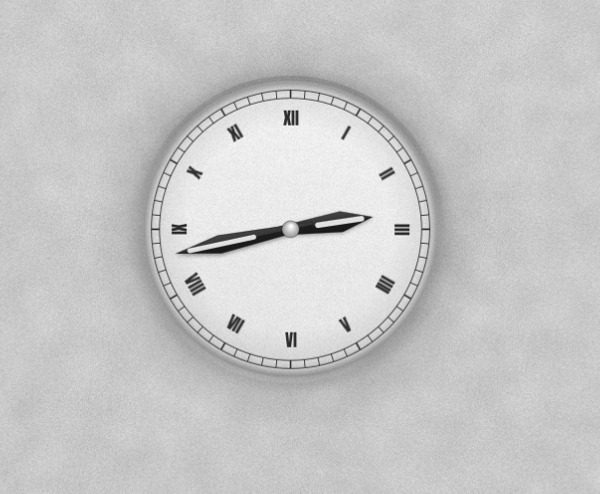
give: {"hour": 2, "minute": 43}
